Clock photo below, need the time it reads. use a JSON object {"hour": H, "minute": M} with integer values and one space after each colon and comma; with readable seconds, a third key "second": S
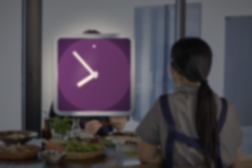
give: {"hour": 7, "minute": 53}
